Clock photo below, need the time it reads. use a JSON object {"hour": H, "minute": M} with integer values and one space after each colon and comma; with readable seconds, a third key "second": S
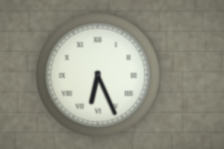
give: {"hour": 6, "minute": 26}
